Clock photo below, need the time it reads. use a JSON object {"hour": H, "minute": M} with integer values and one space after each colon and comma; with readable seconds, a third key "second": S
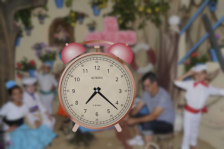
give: {"hour": 7, "minute": 22}
